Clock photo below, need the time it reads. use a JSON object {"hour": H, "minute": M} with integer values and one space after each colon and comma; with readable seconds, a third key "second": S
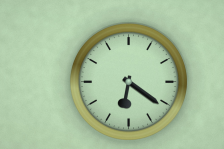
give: {"hour": 6, "minute": 21}
